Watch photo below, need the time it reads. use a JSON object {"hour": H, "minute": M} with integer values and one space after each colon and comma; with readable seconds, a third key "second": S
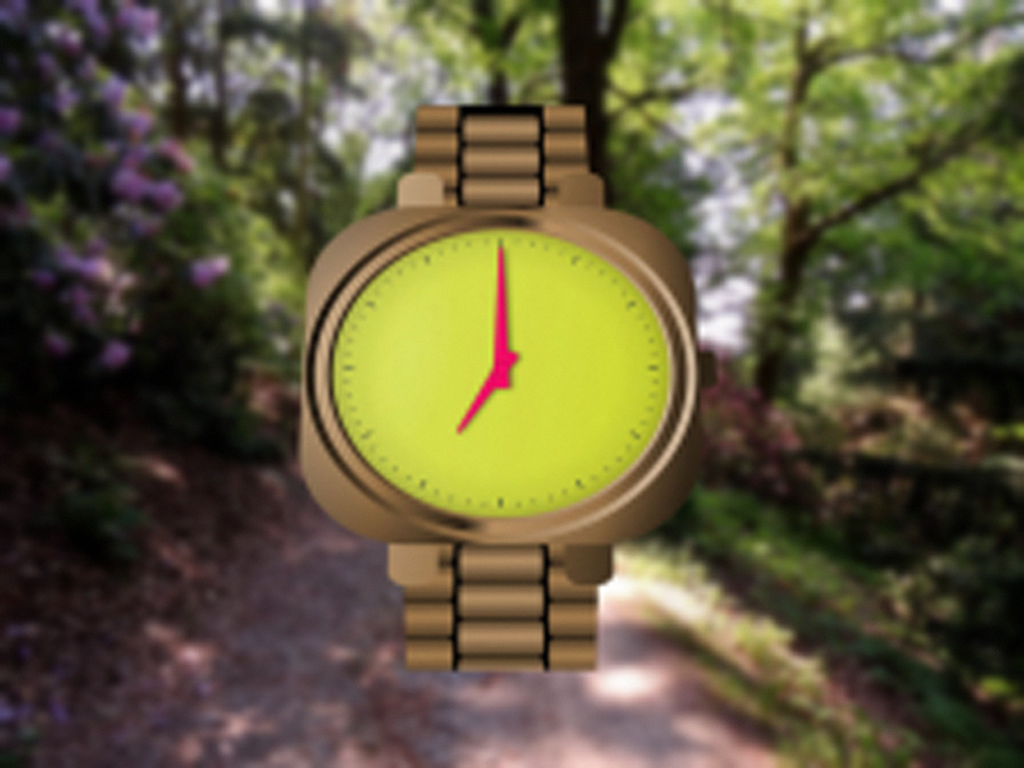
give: {"hour": 7, "minute": 0}
